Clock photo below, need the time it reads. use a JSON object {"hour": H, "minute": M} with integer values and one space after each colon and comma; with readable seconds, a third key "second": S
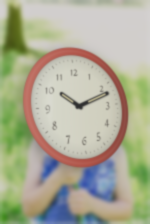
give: {"hour": 10, "minute": 12}
